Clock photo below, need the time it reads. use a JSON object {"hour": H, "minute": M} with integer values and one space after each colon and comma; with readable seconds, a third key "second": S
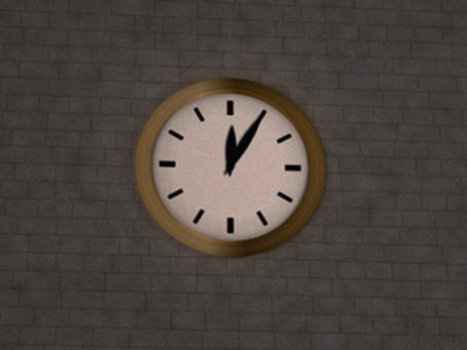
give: {"hour": 12, "minute": 5}
